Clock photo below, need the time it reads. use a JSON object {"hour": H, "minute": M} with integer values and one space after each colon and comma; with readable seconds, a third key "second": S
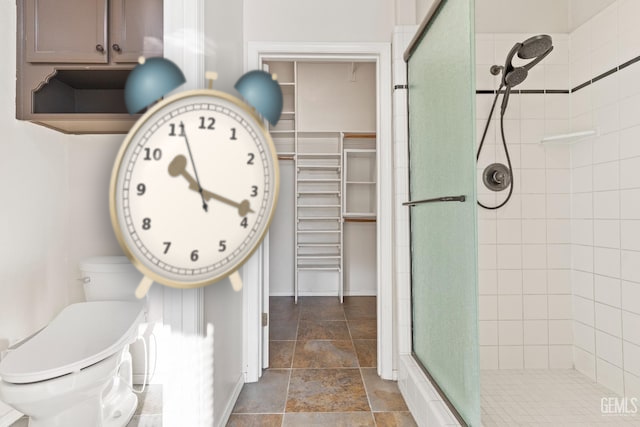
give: {"hour": 10, "minute": 17, "second": 56}
